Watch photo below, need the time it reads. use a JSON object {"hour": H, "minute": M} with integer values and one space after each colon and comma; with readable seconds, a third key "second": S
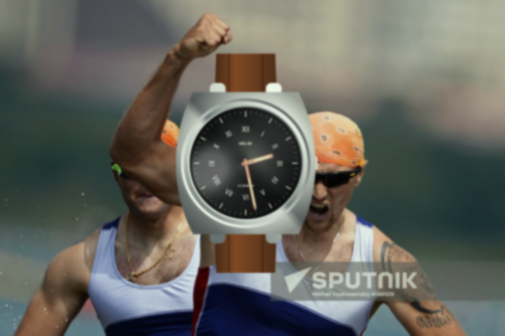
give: {"hour": 2, "minute": 28}
